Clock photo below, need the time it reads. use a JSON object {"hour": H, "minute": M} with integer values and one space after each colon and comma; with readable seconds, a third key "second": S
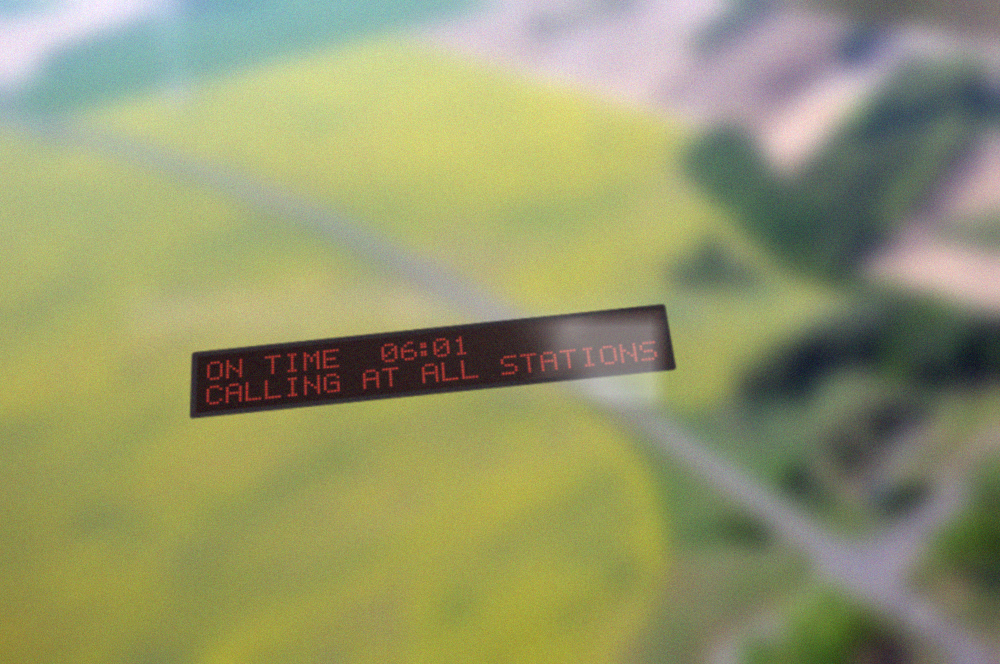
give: {"hour": 6, "minute": 1}
